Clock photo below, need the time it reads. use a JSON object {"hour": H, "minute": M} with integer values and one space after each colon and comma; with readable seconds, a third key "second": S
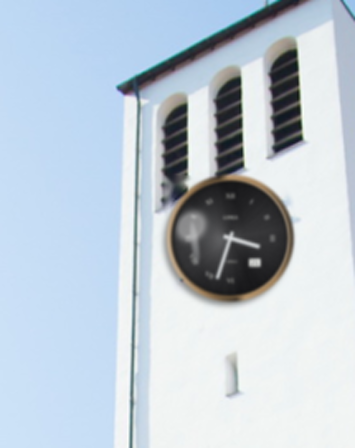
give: {"hour": 3, "minute": 33}
